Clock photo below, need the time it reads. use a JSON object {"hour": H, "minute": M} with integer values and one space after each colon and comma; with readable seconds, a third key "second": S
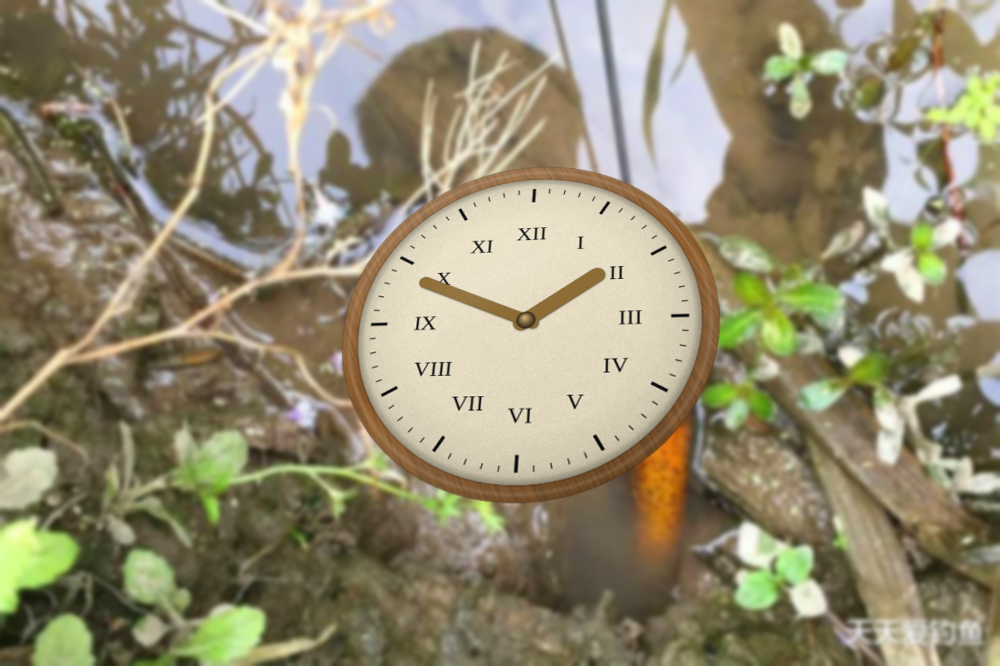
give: {"hour": 1, "minute": 49}
